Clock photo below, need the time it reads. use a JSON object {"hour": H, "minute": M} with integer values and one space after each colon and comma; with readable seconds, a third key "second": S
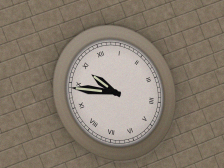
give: {"hour": 10, "minute": 49}
